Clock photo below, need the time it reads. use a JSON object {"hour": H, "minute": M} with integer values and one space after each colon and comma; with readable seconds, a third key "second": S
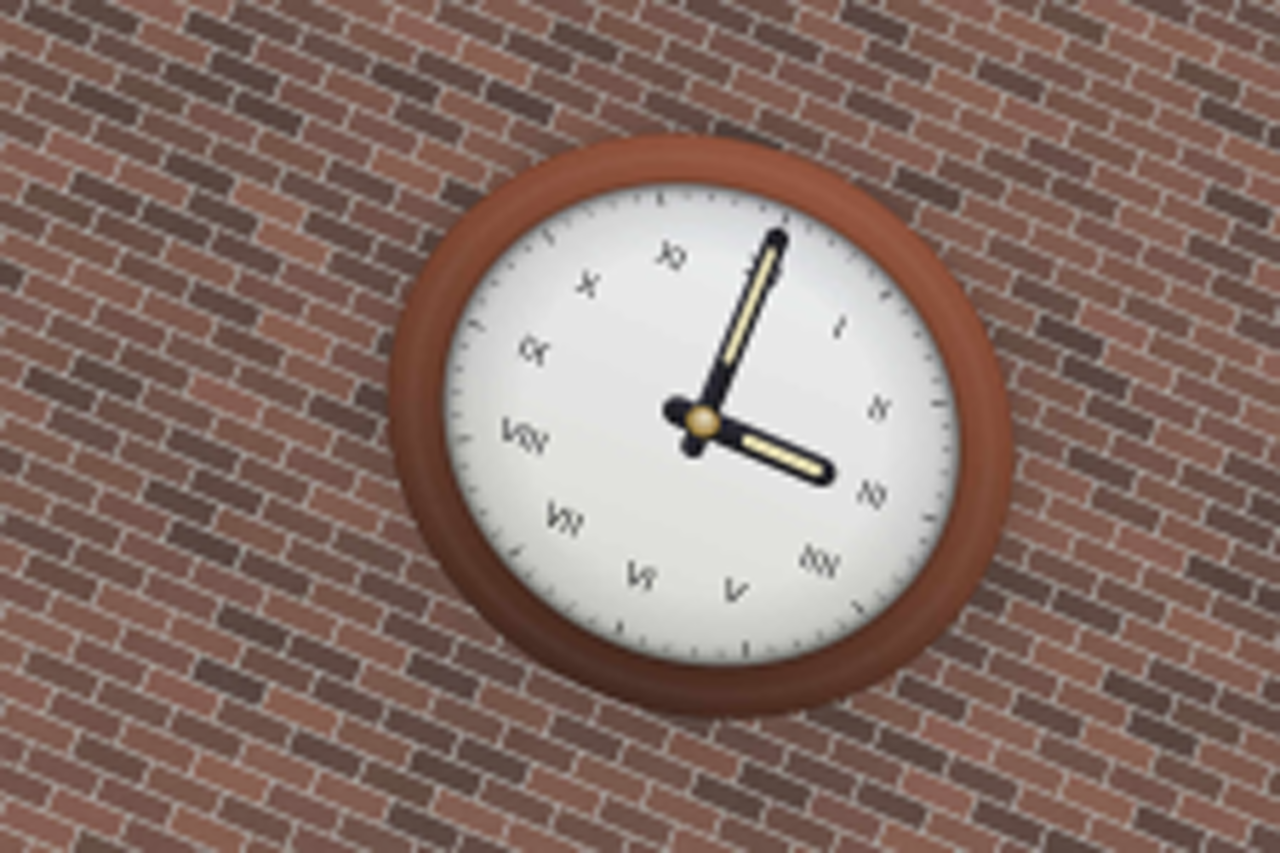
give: {"hour": 3, "minute": 0}
